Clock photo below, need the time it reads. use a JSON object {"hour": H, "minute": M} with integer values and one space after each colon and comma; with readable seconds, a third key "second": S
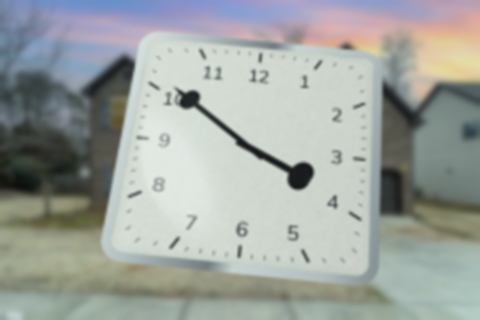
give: {"hour": 3, "minute": 51}
